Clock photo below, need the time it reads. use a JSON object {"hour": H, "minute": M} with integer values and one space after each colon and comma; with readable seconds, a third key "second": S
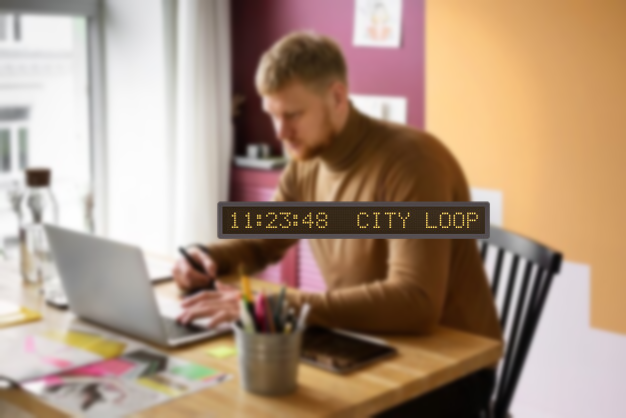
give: {"hour": 11, "minute": 23, "second": 48}
